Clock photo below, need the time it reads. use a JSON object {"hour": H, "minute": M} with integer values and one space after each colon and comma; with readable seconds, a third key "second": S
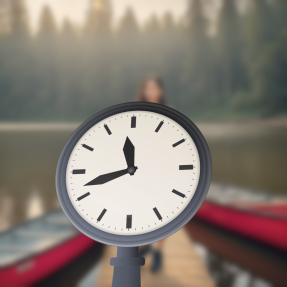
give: {"hour": 11, "minute": 42}
